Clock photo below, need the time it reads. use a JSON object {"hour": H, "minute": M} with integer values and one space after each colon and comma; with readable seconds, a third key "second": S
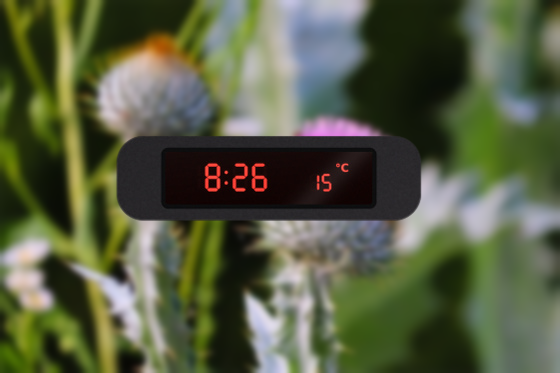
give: {"hour": 8, "minute": 26}
